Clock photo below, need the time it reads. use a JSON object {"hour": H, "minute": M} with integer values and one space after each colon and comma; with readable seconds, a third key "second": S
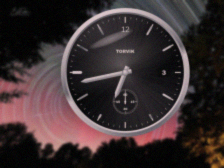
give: {"hour": 6, "minute": 43}
